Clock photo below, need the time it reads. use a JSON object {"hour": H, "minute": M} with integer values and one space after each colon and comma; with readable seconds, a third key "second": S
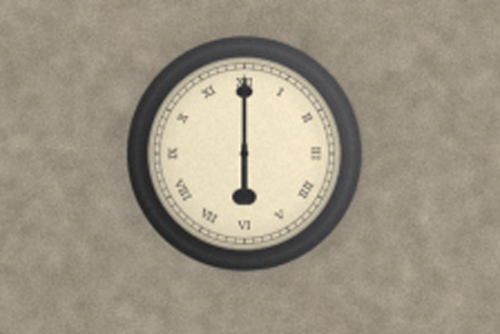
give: {"hour": 6, "minute": 0}
